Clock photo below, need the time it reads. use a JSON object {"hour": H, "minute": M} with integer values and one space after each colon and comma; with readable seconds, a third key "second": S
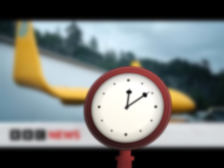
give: {"hour": 12, "minute": 9}
